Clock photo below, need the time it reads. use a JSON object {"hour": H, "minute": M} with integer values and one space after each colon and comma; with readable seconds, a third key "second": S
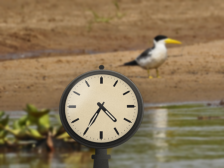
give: {"hour": 4, "minute": 35}
